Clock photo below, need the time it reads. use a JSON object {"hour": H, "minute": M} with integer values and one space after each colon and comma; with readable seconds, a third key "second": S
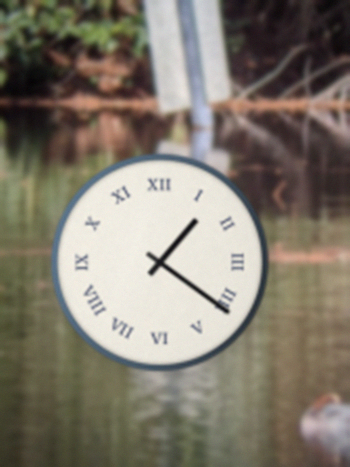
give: {"hour": 1, "minute": 21}
